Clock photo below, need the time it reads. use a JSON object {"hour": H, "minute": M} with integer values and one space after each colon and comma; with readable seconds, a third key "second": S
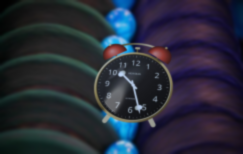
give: {"hour": 10, "minute": 27}
